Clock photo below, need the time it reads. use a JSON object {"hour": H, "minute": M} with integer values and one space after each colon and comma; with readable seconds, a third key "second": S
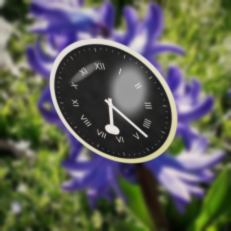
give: {"hour": 6, "minute": 23}
